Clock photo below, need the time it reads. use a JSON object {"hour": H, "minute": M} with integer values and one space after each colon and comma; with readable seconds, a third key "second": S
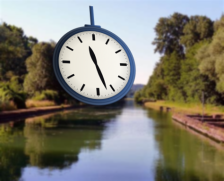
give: {"hour": 11, "minute": 27}
